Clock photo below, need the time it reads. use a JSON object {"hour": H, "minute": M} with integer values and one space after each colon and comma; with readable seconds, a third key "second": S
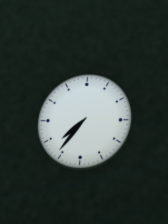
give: {"hour": 7, "minute": 36}
